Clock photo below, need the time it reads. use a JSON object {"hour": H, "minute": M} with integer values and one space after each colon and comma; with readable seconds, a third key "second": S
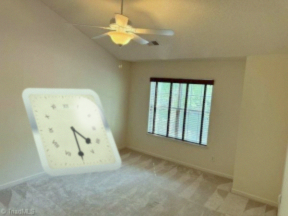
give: {"hour": 4, "minute": 30}
